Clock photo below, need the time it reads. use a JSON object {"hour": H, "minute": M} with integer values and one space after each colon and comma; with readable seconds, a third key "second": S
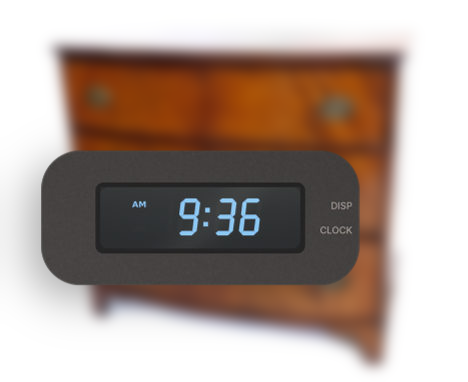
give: {"hour": 9, "minute": 36}
